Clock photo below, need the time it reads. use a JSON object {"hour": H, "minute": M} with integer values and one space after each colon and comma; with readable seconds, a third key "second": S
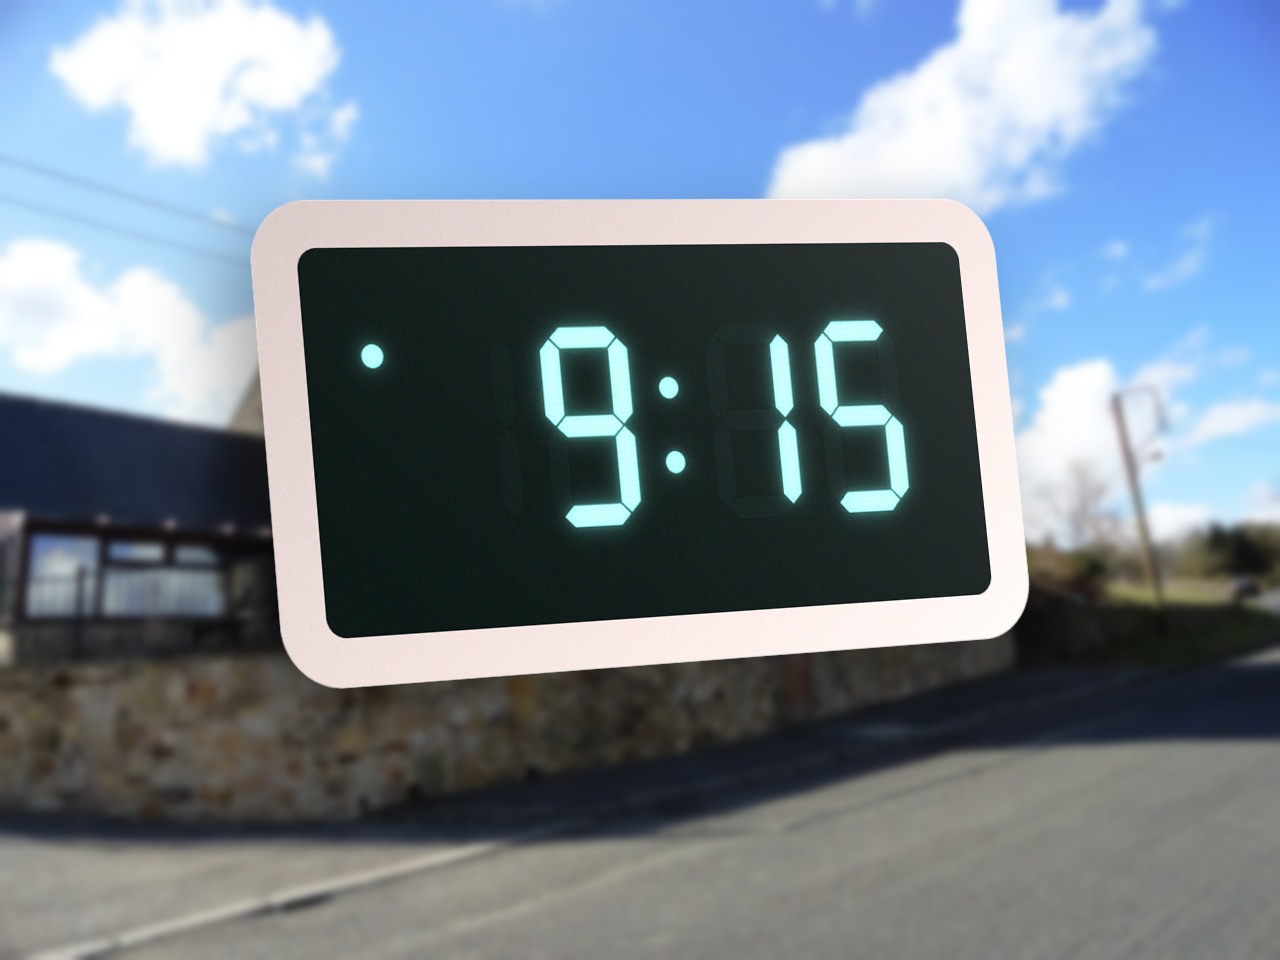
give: {"hour": 9, "minute": 15}
